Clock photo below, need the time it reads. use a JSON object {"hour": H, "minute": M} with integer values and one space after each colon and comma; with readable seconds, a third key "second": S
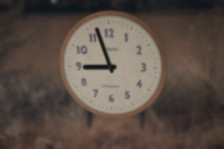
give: {"hour": 8, "minute": 57}
